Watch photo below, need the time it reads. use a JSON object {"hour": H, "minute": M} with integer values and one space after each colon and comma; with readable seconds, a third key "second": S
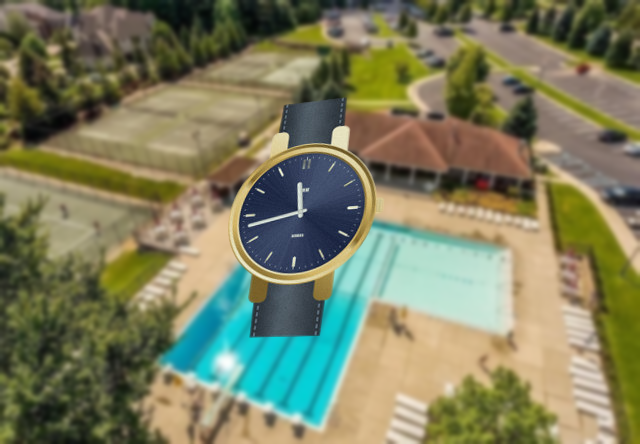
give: {"hour": 11, "minute": 43}
